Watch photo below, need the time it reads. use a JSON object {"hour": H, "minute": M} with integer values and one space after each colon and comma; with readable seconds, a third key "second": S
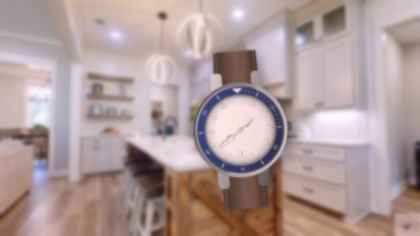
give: {"hour": 1, "minute": 39}
